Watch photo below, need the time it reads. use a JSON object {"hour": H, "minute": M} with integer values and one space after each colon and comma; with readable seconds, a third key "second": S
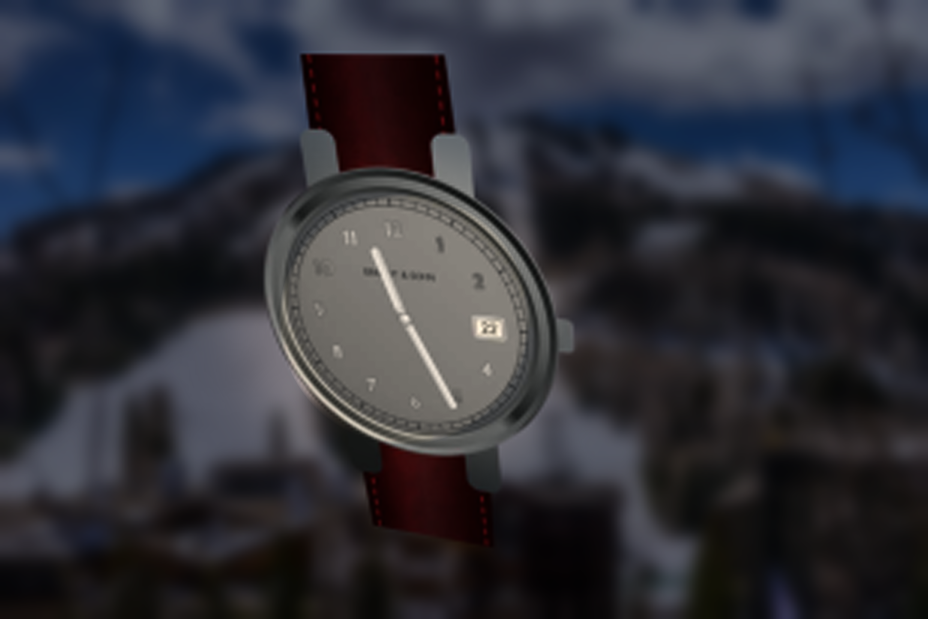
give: {"hour": 11, "minute": 26}
